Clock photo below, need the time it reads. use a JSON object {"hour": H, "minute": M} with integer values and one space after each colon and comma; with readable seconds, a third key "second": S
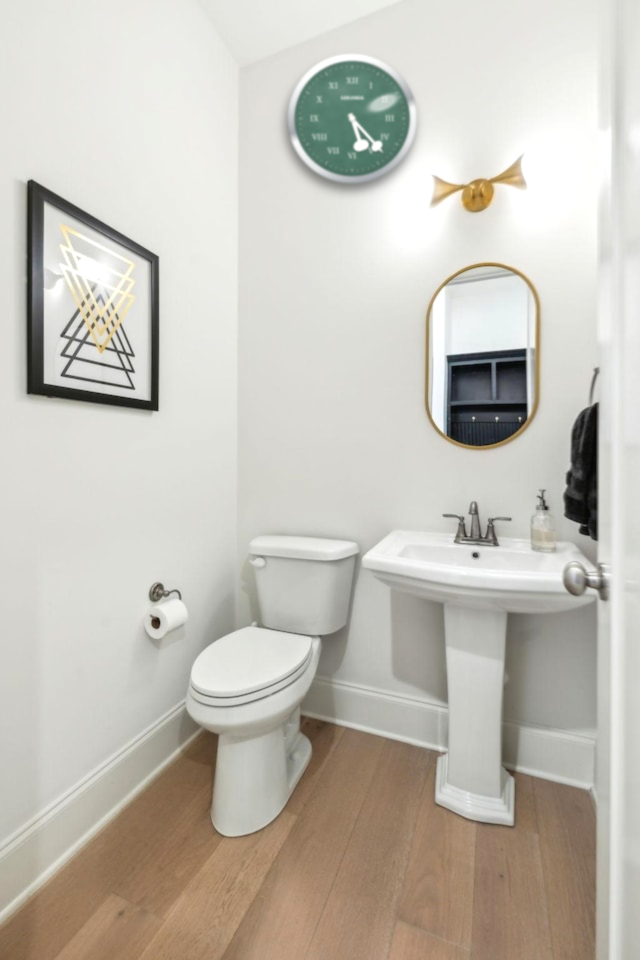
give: {"hour": 5, "minute": 23}
